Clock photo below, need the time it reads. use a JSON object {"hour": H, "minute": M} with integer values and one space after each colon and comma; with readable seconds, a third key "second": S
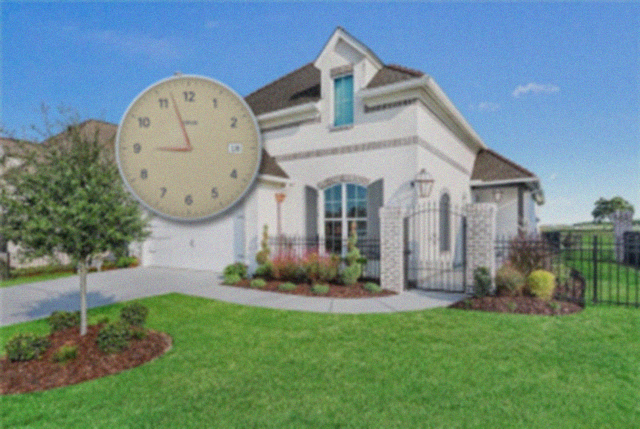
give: {"hour": 8, "minute": 57}
